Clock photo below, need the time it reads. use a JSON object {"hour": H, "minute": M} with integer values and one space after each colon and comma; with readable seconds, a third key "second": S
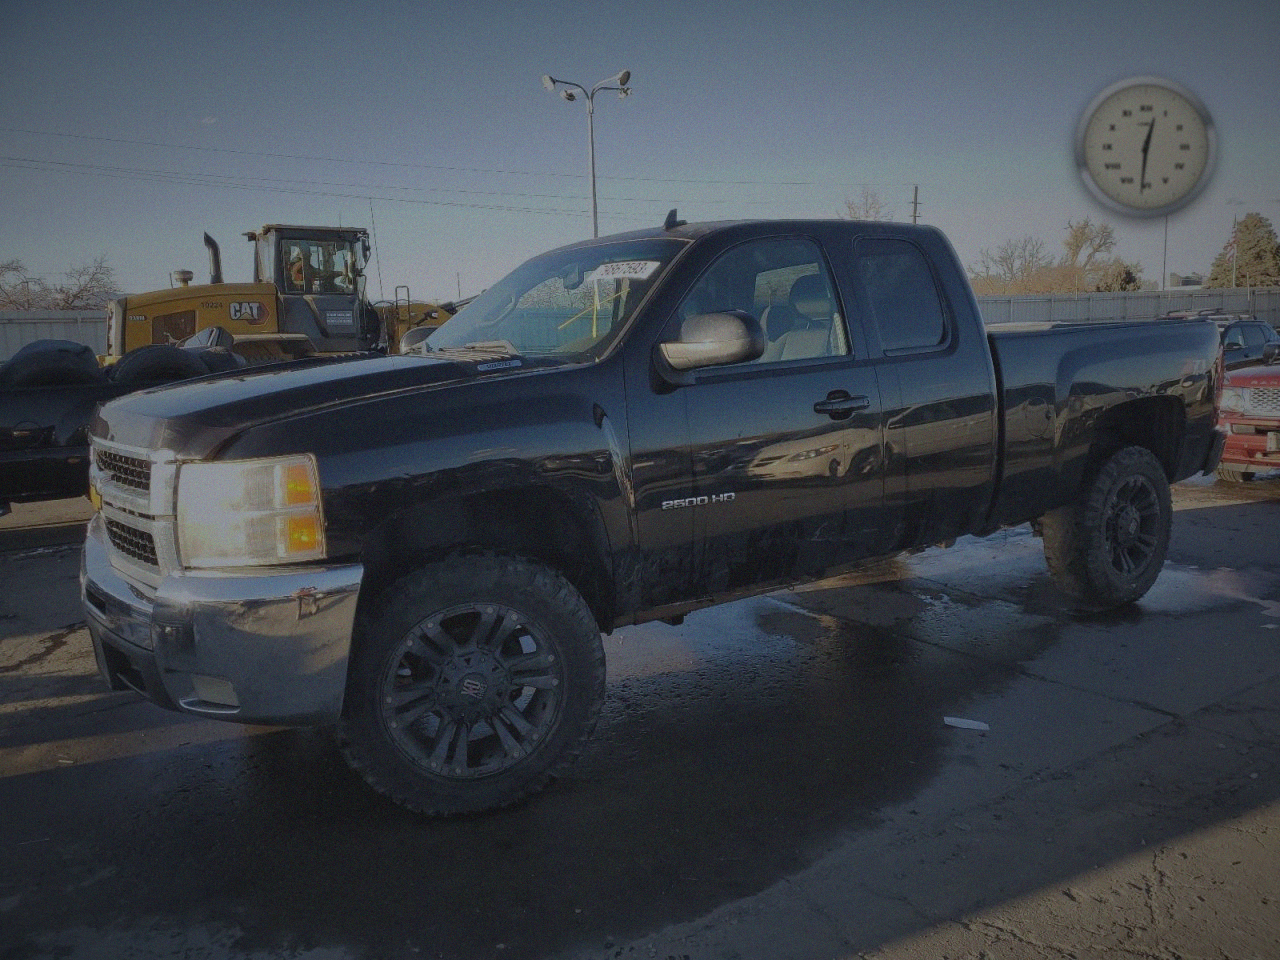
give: {"hour": 12, "minute": 31}
